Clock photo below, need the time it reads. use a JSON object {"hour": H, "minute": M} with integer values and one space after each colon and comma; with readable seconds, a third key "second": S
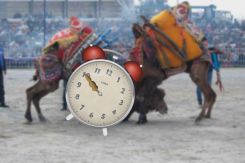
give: {"hour": 9, "minute": 50}
